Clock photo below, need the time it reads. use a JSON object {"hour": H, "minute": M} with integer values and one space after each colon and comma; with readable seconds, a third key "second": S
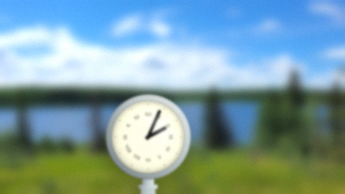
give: {"hour": 2, "minute": 4}
